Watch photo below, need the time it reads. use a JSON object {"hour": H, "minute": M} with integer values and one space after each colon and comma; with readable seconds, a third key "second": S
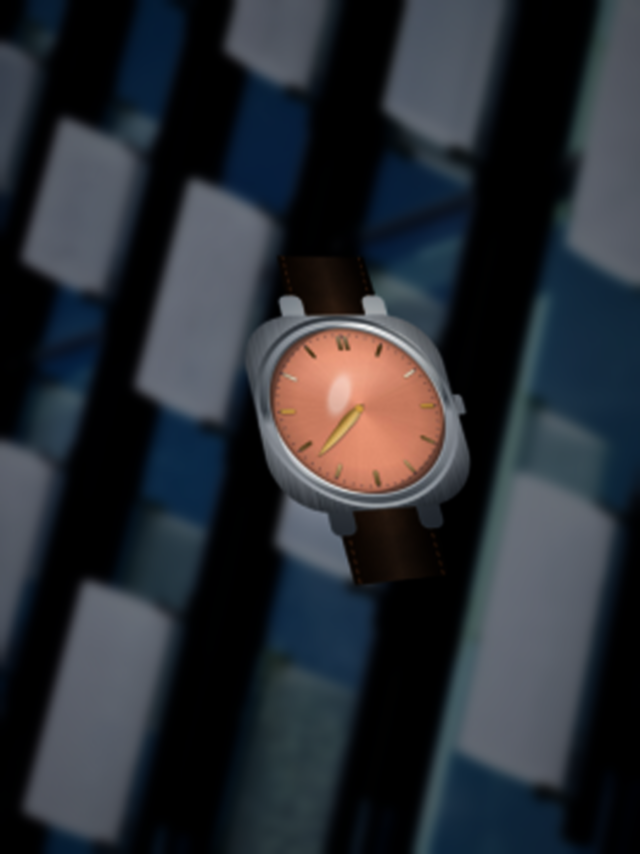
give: {"hour": 7, "minute": 38}
